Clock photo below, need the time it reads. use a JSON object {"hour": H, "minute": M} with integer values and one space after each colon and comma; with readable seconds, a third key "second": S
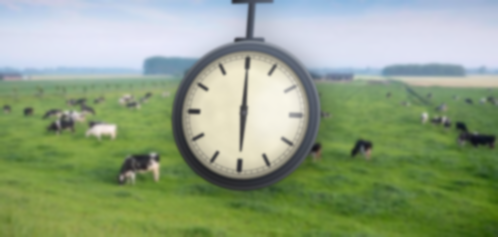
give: {"hour": 6, "minute": 0}
